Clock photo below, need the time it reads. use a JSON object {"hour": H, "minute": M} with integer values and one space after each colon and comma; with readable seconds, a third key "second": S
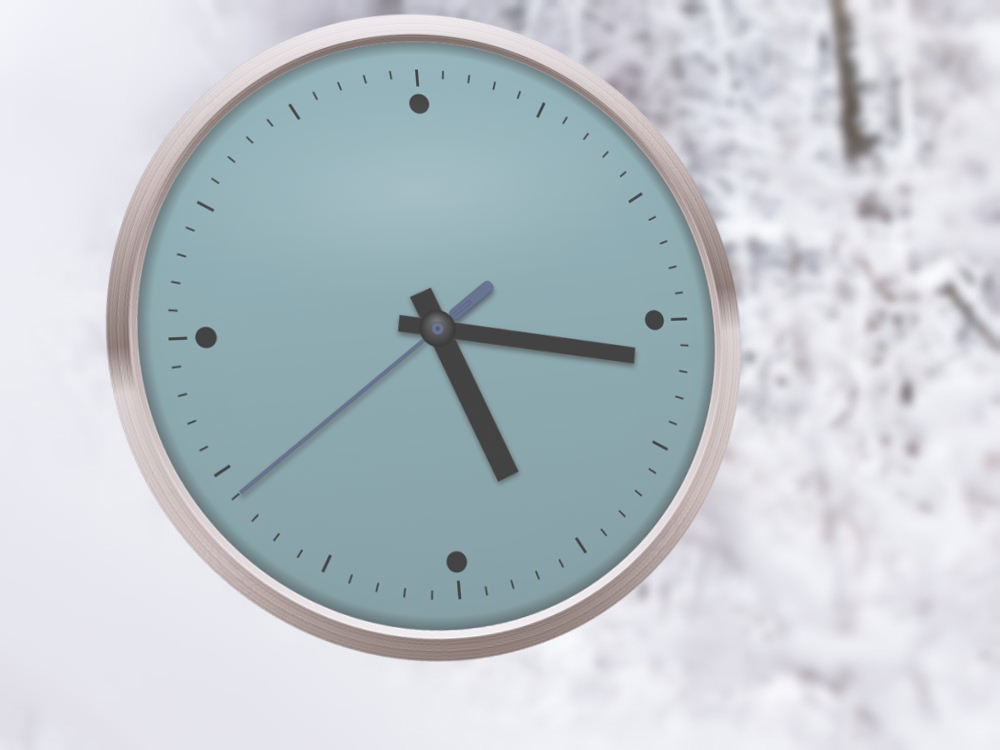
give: {"hour": 5, "minute": 16, "second": 39}
